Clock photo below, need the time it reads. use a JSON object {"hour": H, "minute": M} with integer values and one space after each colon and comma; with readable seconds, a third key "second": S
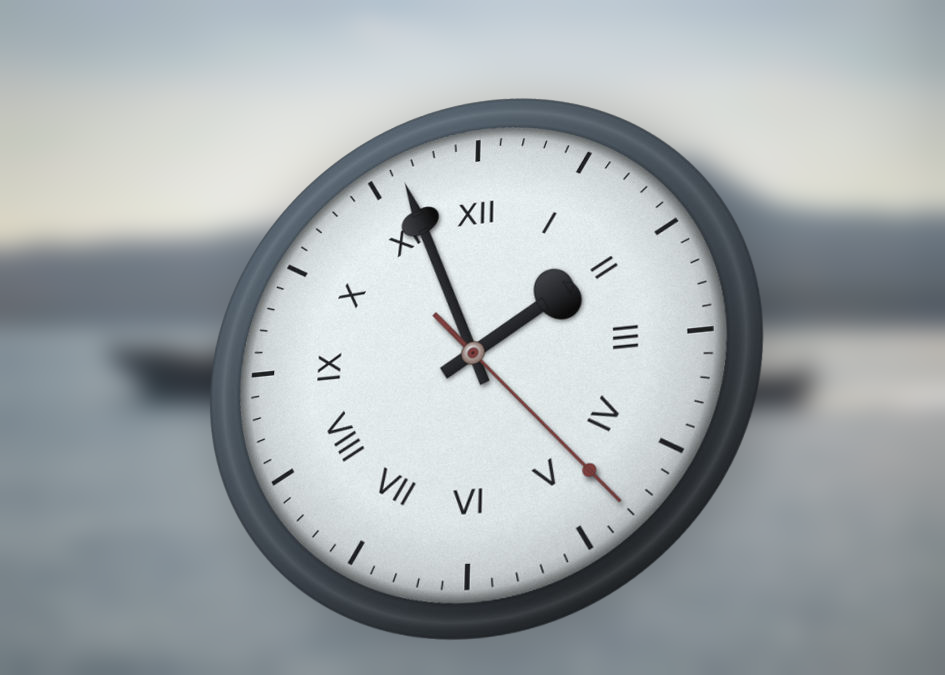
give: {"hour": 1, "minute": 56, "second": 23}
